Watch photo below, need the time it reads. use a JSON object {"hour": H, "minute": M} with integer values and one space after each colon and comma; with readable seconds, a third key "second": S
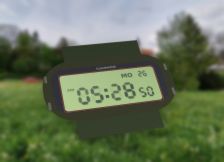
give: {"hour": 5, "minute": 28, "second": 50}
